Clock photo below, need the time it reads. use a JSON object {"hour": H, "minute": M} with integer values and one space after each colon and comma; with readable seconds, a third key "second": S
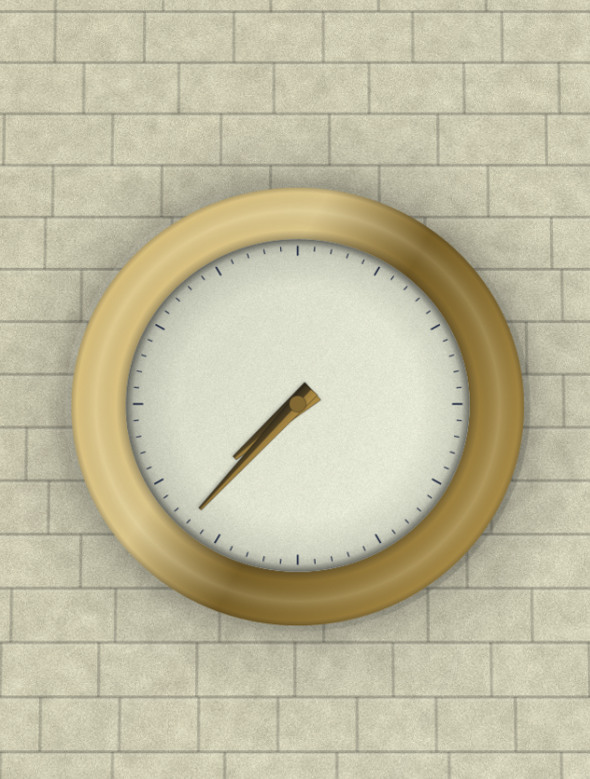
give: {"hour": 7, "minute": 37}
